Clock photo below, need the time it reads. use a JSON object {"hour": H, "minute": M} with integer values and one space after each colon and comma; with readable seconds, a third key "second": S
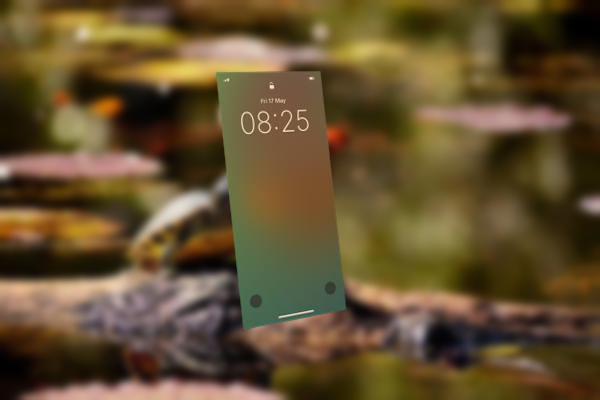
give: {"hour": 8, "minute": 25}
